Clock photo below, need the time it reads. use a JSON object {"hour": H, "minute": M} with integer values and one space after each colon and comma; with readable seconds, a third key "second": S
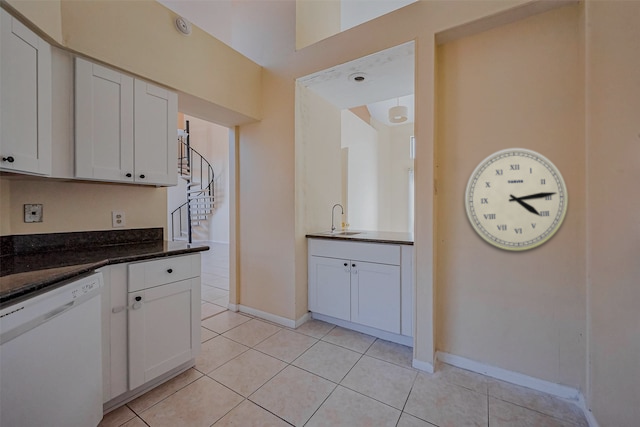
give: {"hour": 4, "minute": 14}
